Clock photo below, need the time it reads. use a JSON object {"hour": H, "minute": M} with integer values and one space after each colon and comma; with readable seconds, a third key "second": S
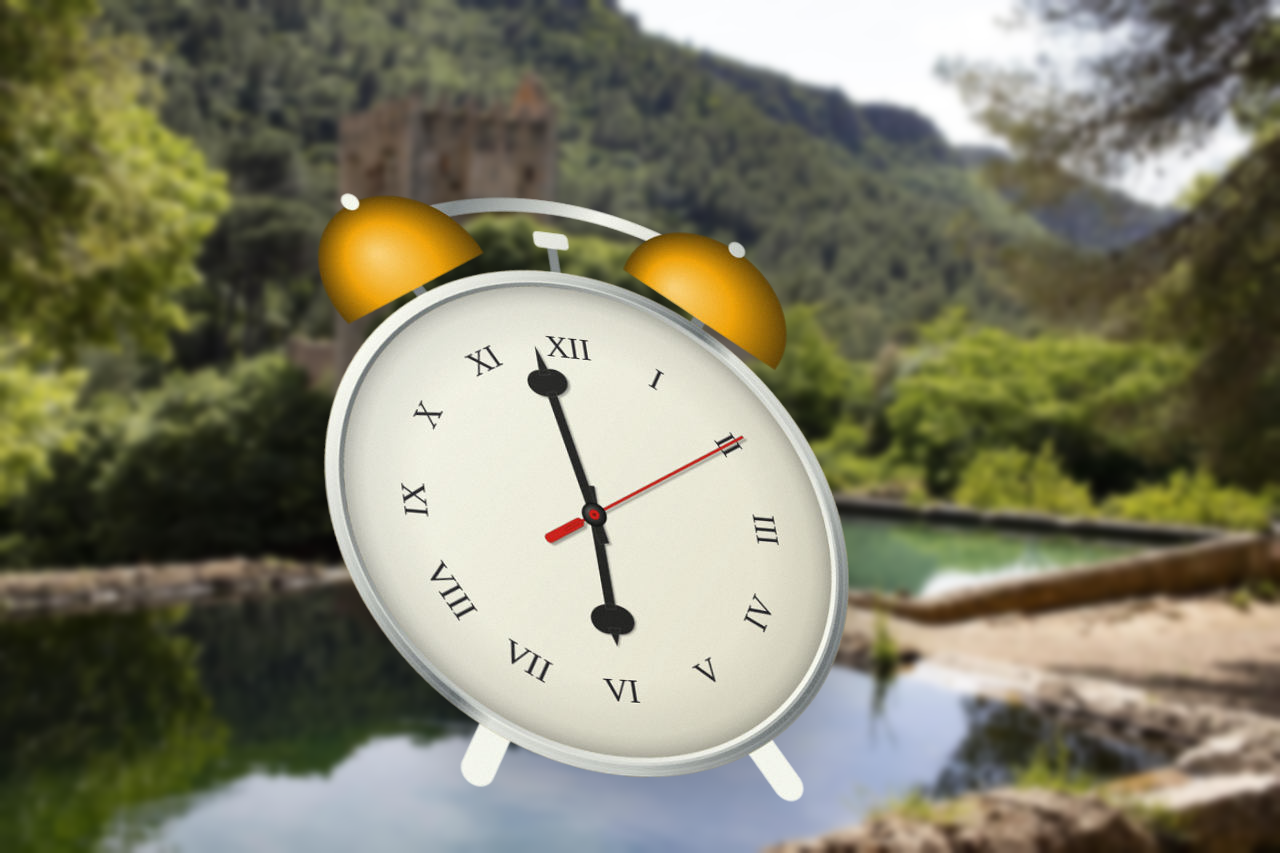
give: {"hour": 5, "minute": 58, "second": 10}
